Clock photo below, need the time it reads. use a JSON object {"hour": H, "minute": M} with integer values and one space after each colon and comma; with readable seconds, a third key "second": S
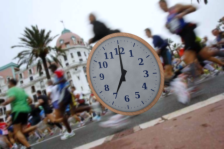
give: {"hour": 7, "minute": 0}
